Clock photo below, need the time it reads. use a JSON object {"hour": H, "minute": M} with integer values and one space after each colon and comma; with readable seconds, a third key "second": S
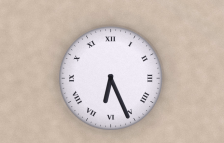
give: {"hour": 6, "minute": 26}
